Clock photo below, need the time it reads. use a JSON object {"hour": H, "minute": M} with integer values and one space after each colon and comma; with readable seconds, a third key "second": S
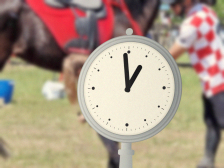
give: {"hour": 12, "minute": 59}
